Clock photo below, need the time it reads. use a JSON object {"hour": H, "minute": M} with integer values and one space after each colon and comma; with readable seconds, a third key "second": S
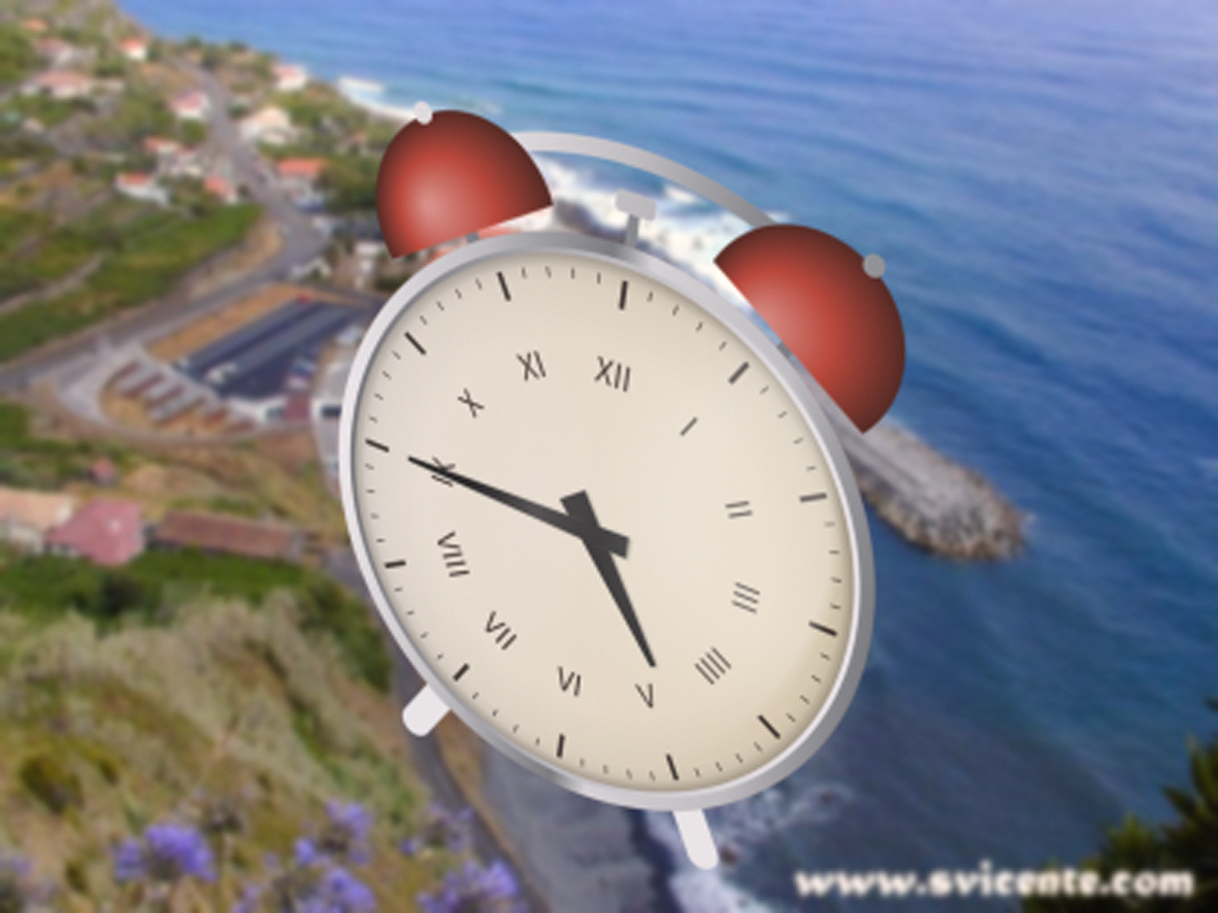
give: {"hour": 4, "minute": 45}
